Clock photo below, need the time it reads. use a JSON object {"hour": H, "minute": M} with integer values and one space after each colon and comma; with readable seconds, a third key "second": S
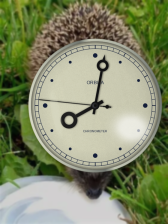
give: {"hour": 8, "minute": 1, "second": 46}
